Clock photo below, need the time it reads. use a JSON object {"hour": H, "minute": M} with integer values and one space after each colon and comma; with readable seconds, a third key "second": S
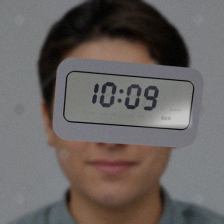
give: {"hour": 10, "minute": 9}
